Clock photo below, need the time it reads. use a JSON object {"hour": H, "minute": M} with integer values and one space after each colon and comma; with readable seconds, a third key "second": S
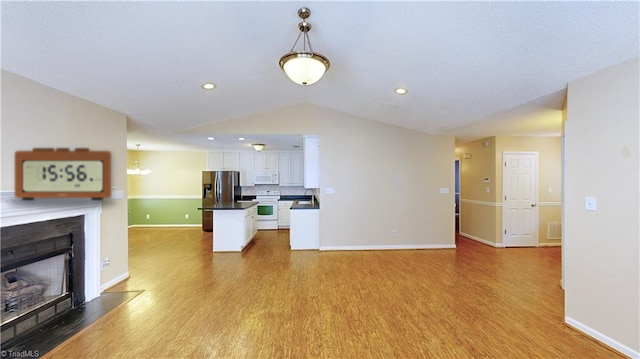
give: {"hour": 15, "minute": 56}
